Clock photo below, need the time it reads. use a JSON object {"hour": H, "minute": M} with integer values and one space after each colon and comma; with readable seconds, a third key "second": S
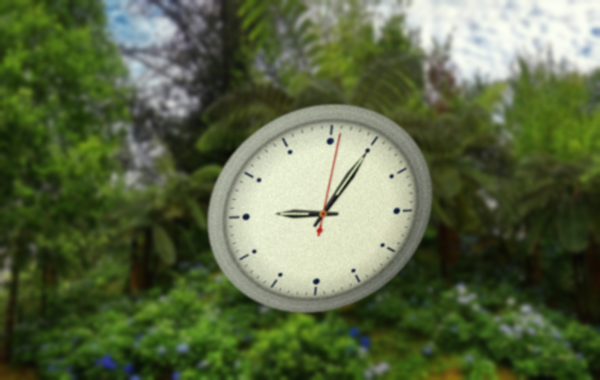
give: {"hour": 9, "minute": 5, "second": 1}
